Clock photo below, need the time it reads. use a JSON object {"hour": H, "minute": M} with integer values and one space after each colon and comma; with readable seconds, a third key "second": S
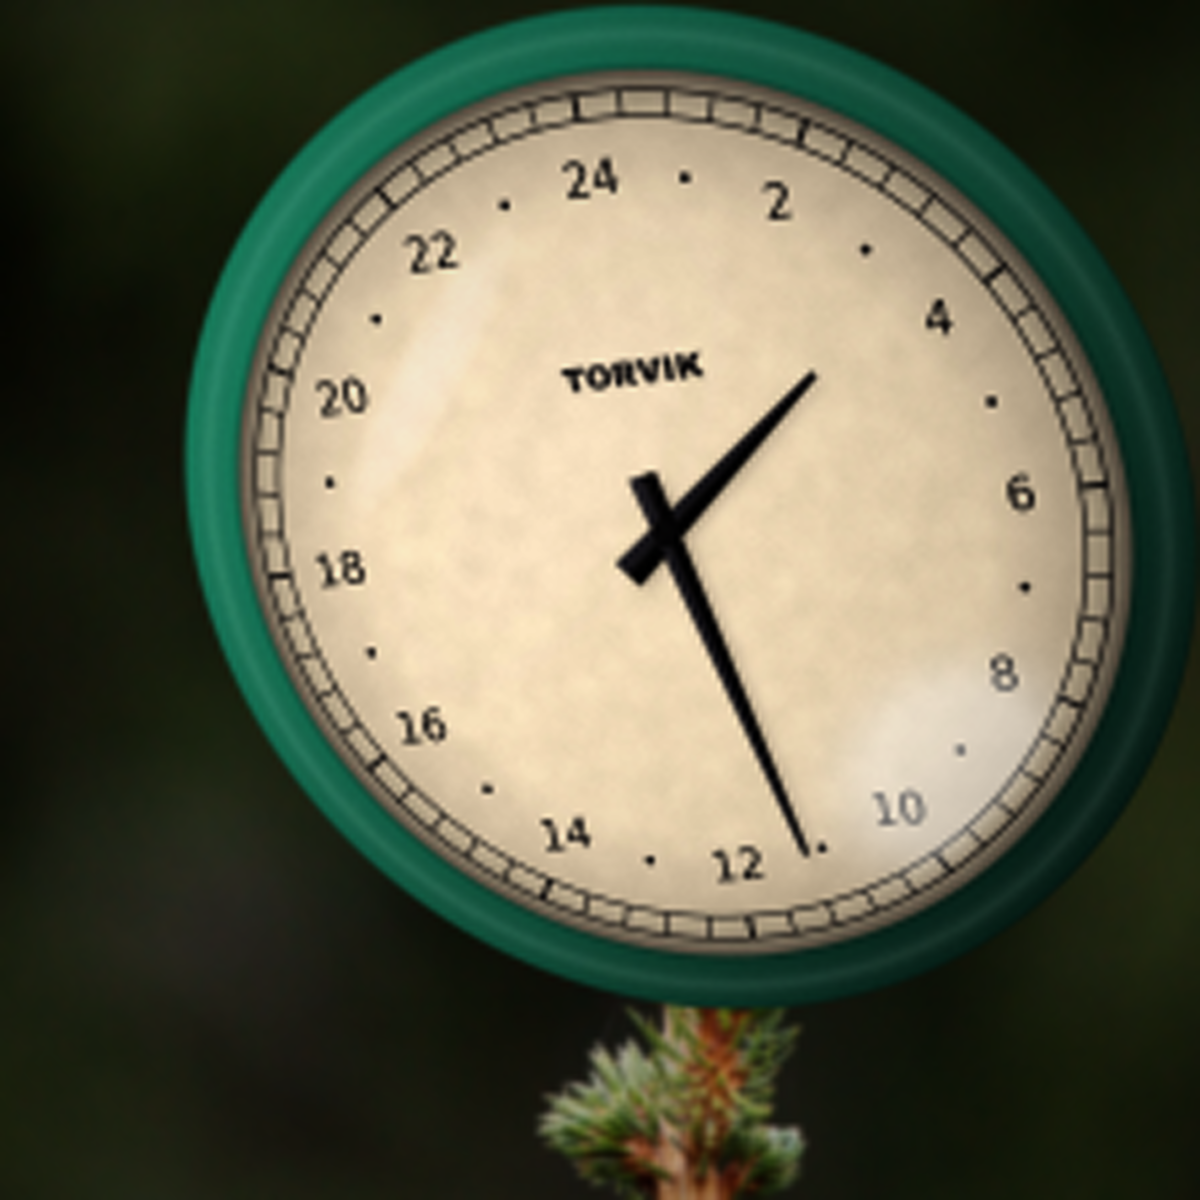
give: {"hour": 3, "minute": 28}
